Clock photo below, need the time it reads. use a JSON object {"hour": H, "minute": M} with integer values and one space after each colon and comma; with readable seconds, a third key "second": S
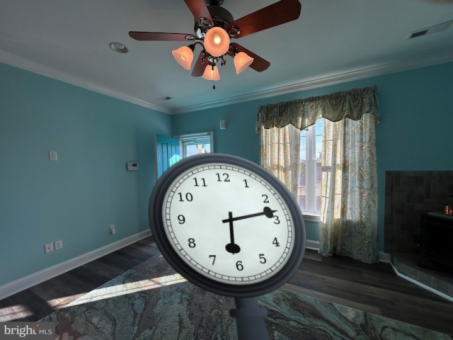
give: {"hour": 6, "minute": 13}
